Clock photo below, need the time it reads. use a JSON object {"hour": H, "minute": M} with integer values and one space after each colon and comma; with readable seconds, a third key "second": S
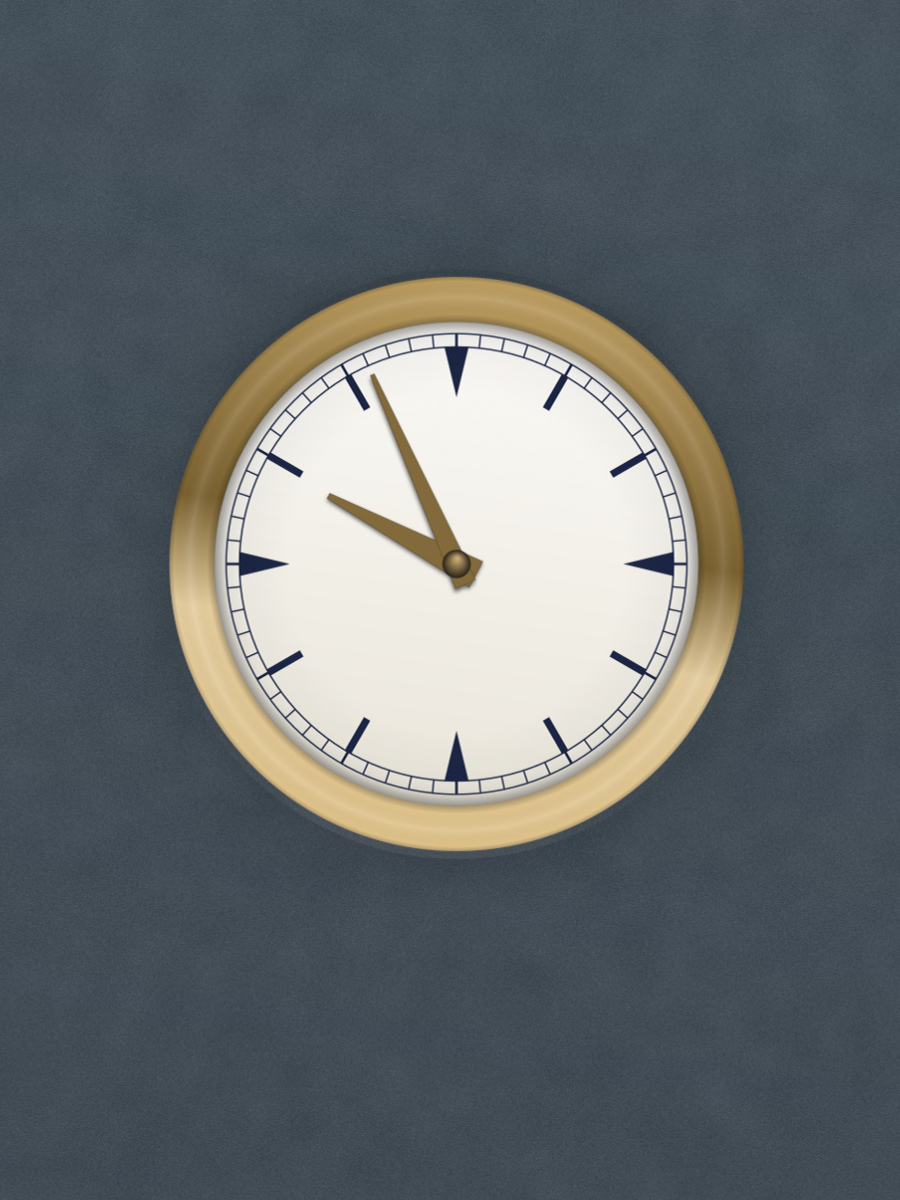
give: {"hour": 9, "minute": 56}
